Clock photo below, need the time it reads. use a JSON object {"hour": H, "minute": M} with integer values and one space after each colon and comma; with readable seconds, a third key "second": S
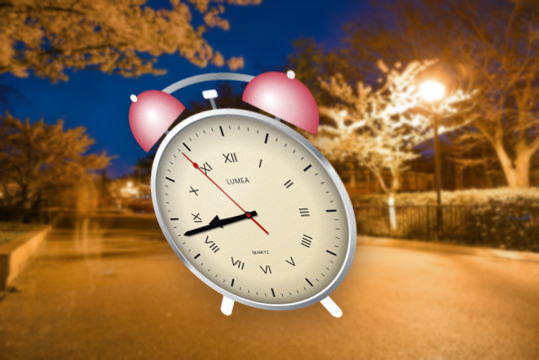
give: {"hour": 8, "minute": 42, "second": 54}
